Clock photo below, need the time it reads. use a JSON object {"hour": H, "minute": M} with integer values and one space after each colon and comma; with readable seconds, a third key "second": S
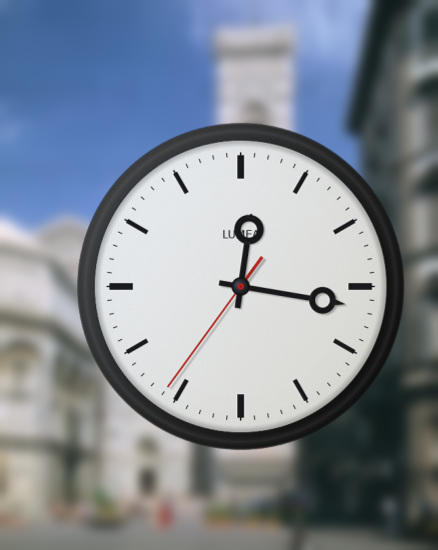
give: {"hour": 12, "minute": 16, "second": 36}
